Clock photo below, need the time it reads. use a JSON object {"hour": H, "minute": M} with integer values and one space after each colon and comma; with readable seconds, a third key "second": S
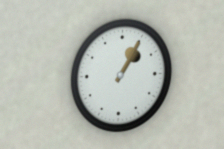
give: {"hour": 1, "minute": 5}
